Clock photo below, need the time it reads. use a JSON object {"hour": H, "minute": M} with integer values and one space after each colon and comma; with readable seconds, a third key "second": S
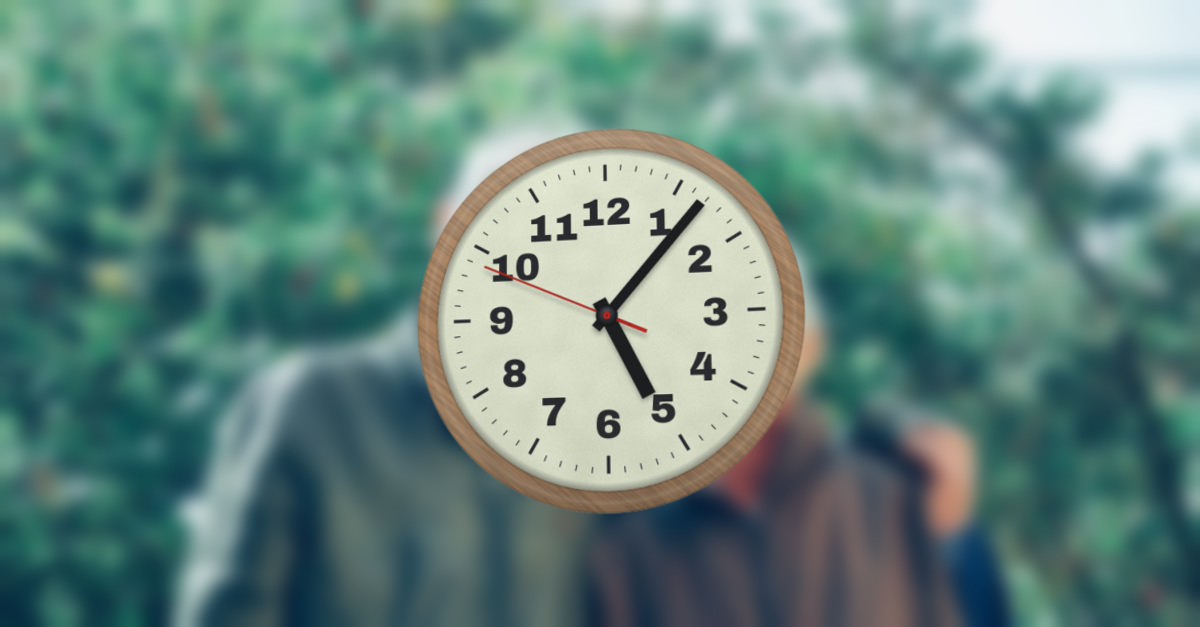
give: {"hour": 5, "minute": 6, "second": 49}
